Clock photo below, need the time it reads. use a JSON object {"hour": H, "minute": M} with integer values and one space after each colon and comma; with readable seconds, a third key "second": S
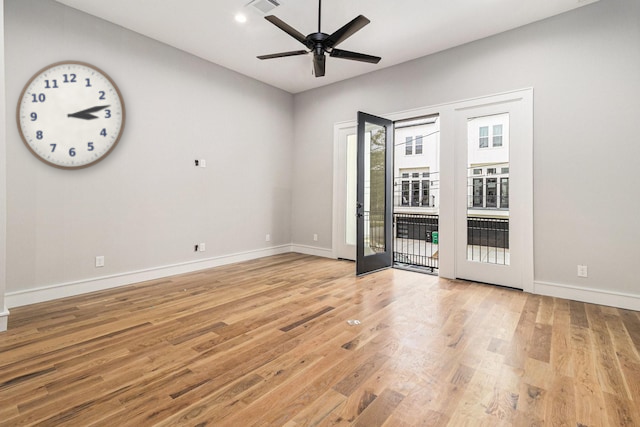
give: {"hour": 3, "minute": 13}
